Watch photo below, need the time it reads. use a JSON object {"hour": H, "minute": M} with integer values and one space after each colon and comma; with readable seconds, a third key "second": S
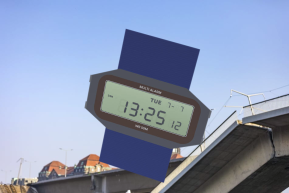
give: {"hour": 13, "minute": 25, "second": 12}
